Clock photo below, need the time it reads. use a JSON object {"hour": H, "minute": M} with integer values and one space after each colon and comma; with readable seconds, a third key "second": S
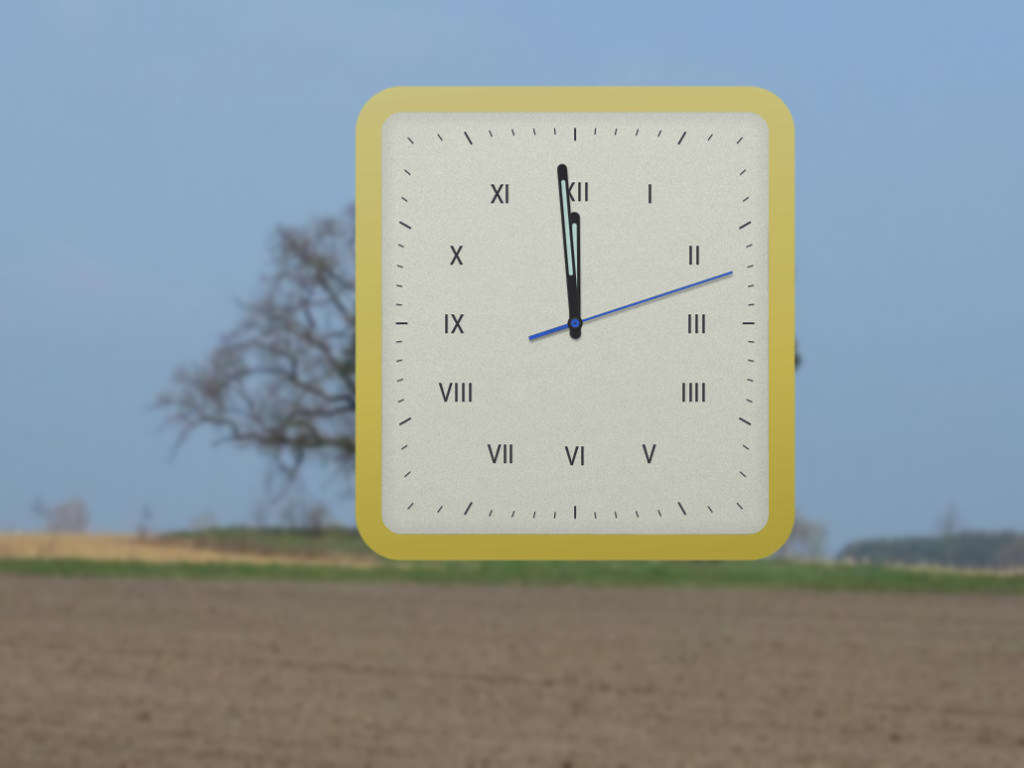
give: {"hour": 11, "minute": 59, "second": 12}
